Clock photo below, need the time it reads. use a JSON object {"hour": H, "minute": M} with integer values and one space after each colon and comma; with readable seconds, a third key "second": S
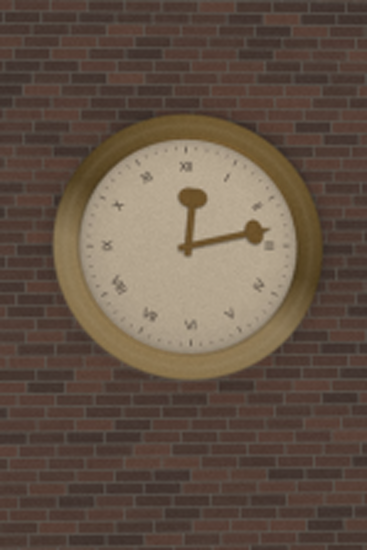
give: {"hour": 12, "minute": 13}
